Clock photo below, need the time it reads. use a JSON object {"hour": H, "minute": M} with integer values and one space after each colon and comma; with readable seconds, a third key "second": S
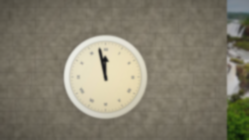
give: {"hour": 11, "minute": 58}
